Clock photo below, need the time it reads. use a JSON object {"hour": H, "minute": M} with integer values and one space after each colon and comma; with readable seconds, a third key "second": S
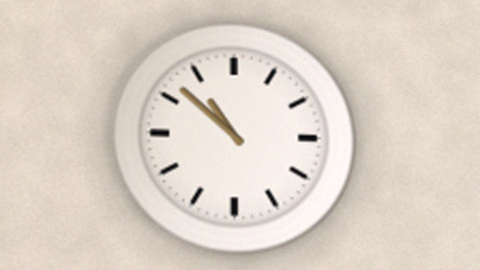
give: {"hour": 10, "minute": 52}
